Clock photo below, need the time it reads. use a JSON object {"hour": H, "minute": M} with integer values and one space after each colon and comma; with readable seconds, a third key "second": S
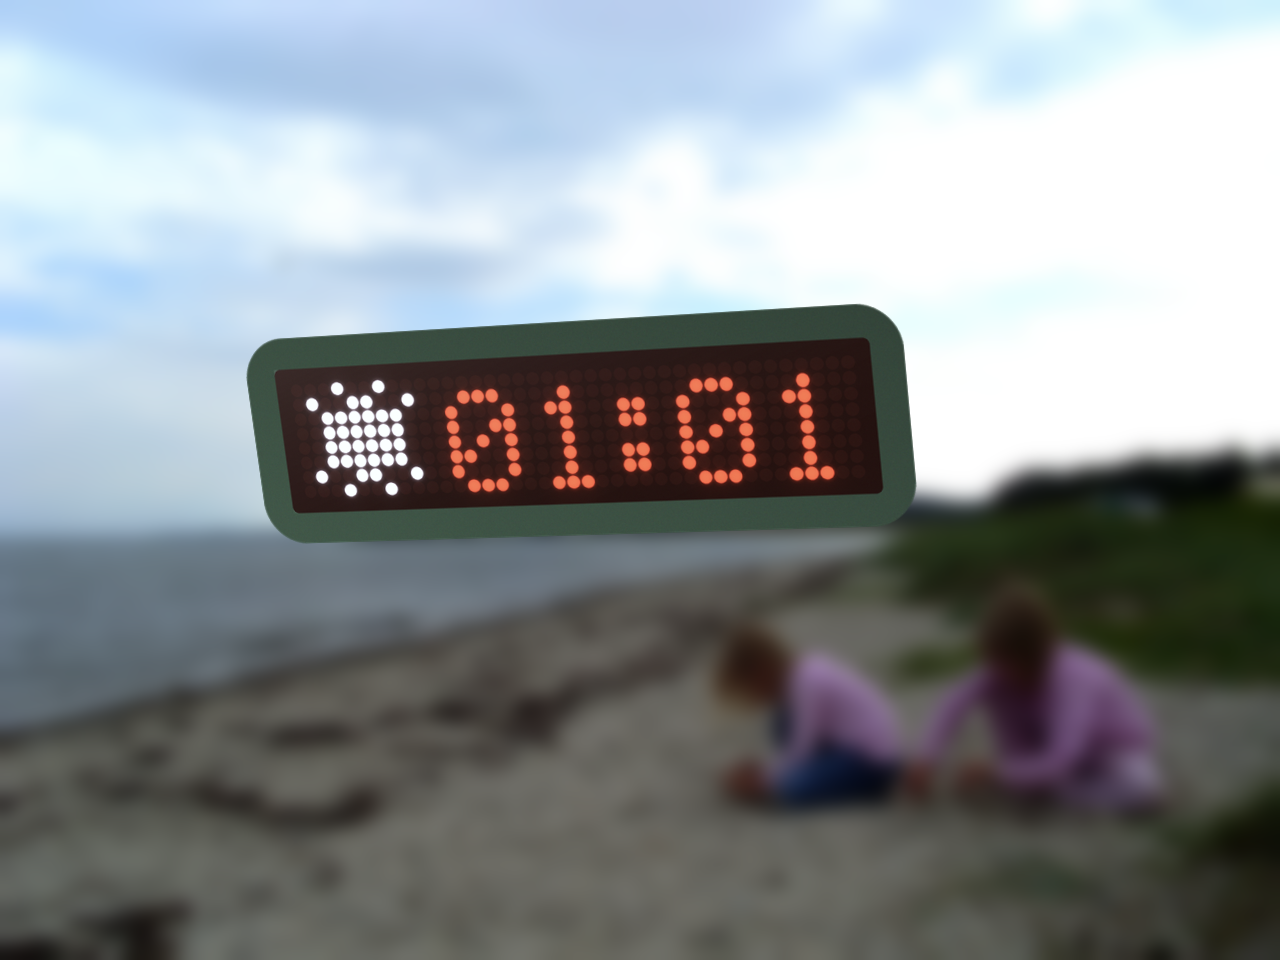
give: {"hour": 1, "minute": 1}
